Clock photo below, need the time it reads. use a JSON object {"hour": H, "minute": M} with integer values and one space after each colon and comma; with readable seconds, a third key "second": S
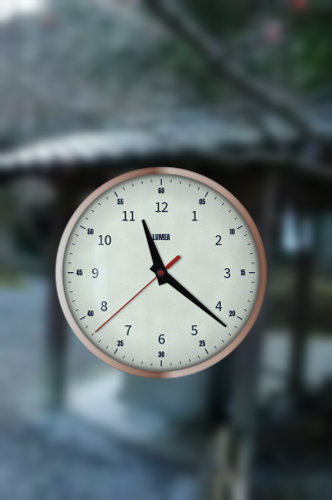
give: {"hour": 11, "minute": 21, "second": 38}
